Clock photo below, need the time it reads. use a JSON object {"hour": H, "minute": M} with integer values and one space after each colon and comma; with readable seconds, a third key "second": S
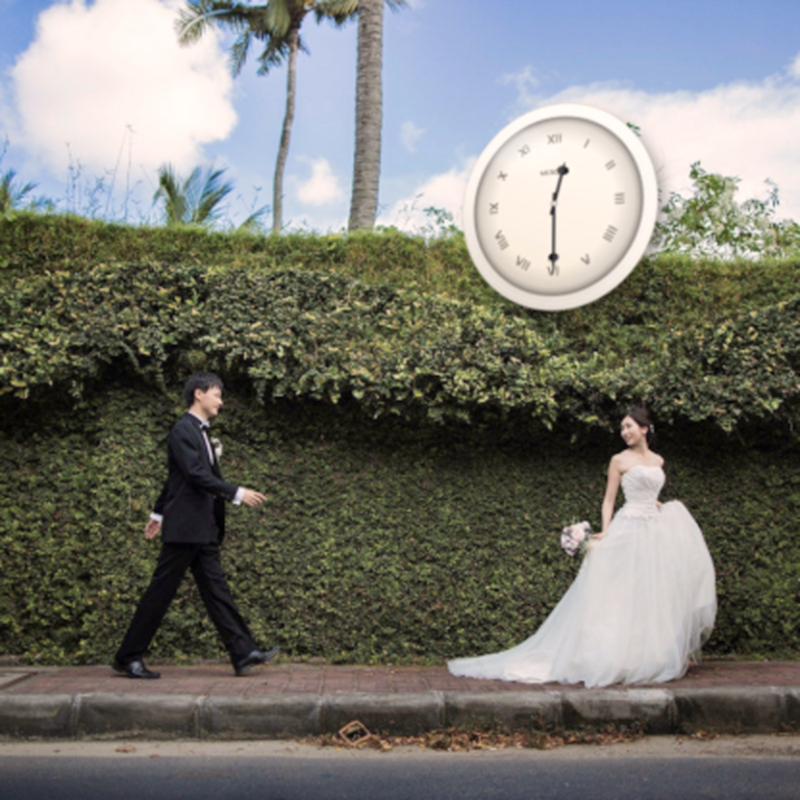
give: {"hour": 12, "minute": 30}
